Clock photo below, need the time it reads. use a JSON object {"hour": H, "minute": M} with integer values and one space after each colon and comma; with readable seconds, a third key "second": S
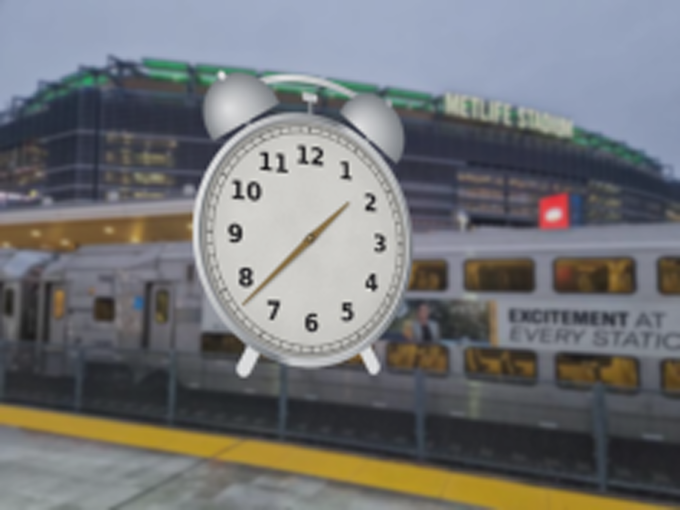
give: {"hour": 1, "minute": 38}
